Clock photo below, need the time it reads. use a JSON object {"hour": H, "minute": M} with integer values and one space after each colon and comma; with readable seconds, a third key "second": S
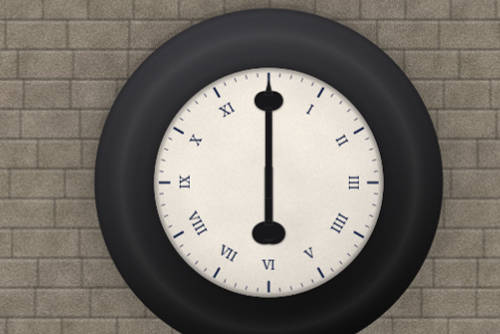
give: {"hour": 6, "minute": 0}
